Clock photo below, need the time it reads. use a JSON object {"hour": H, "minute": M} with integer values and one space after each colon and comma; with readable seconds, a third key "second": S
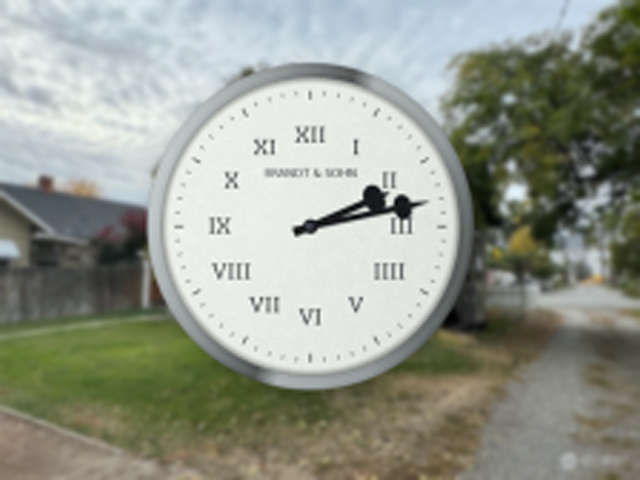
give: {"hour": 2, "minute": 13}
